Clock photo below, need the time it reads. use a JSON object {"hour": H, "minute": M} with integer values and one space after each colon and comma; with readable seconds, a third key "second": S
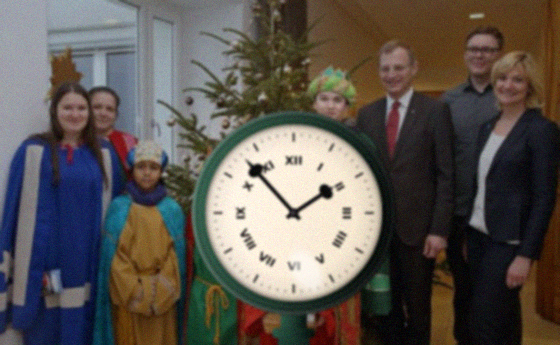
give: {"hour": 1, "minute": 53}
